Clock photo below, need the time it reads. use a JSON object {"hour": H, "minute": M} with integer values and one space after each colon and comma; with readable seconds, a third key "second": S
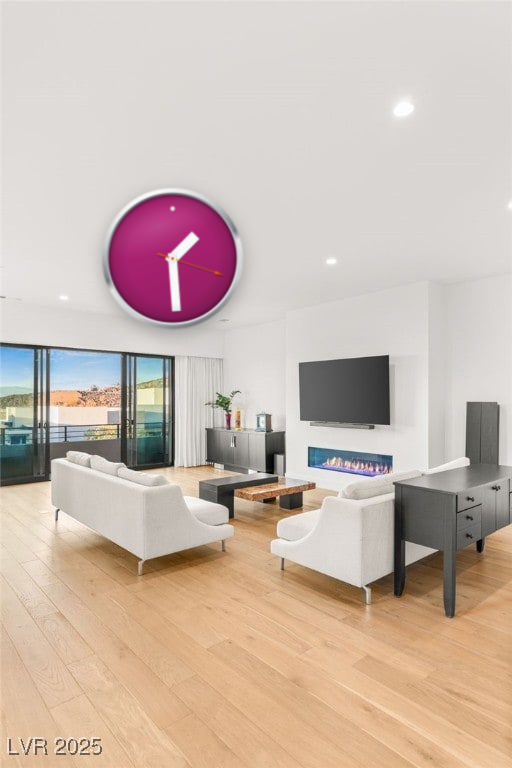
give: {"hour": 1, "minute": 29, "second": 18}
